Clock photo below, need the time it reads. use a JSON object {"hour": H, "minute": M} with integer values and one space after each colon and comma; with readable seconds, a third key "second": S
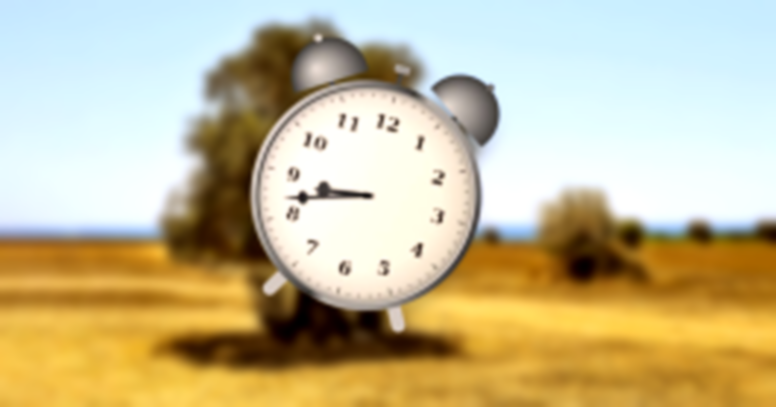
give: {"hour": 8, "minute": 42}
